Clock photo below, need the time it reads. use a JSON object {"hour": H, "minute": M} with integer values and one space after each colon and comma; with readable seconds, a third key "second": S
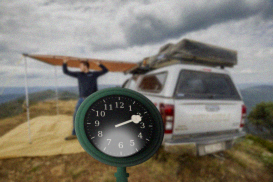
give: {"hour": 2, "minute": 11}
